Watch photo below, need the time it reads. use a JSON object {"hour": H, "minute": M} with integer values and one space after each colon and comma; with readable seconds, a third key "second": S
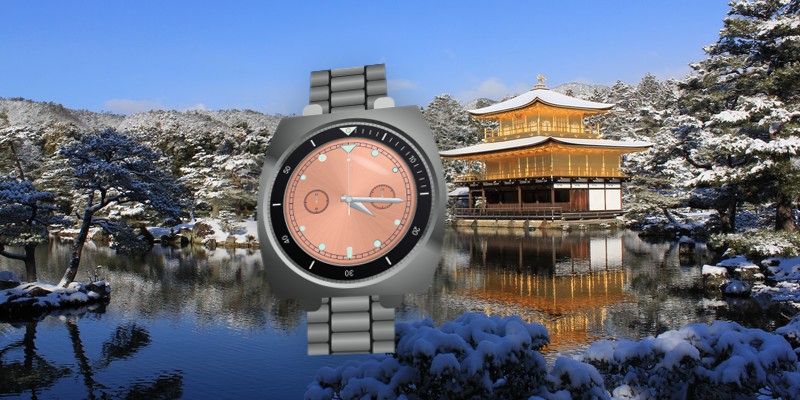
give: {"hour": 4, "minute": 16}
